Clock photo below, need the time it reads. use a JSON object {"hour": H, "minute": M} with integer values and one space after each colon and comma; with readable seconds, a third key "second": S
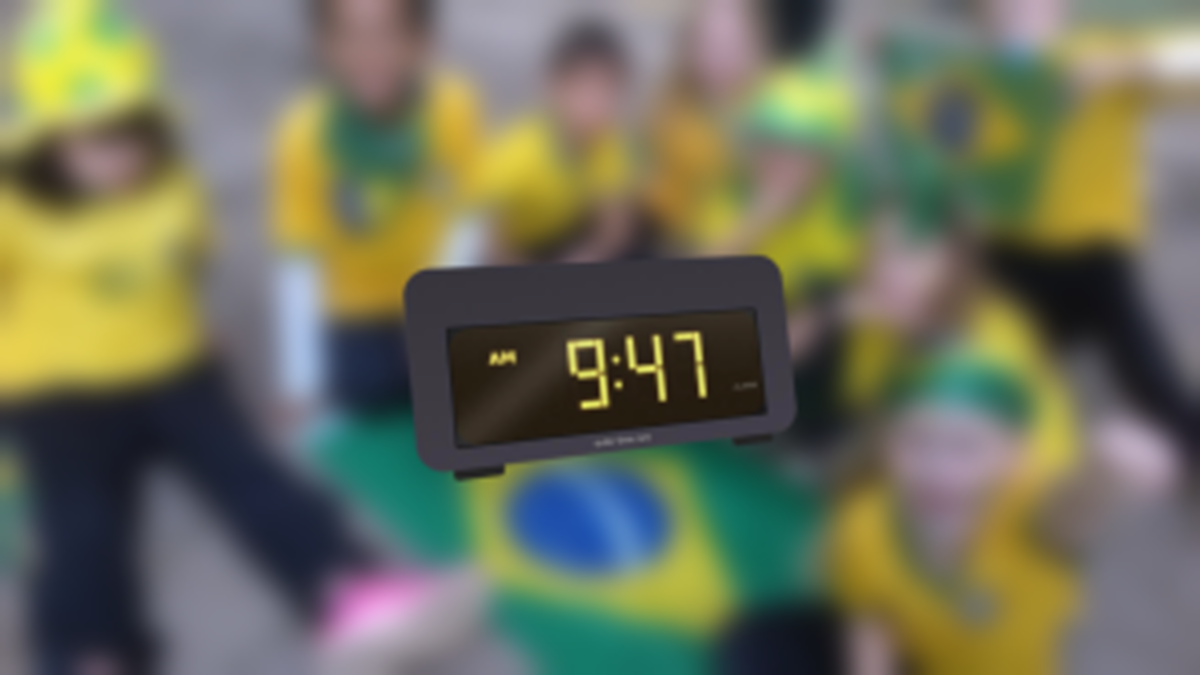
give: {"hour": 9, "minute": 47}
